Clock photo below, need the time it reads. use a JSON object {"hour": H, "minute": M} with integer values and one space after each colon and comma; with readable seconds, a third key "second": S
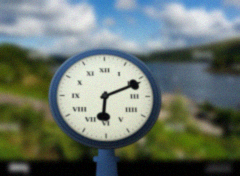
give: {"hour": 6, "minute": 11}
